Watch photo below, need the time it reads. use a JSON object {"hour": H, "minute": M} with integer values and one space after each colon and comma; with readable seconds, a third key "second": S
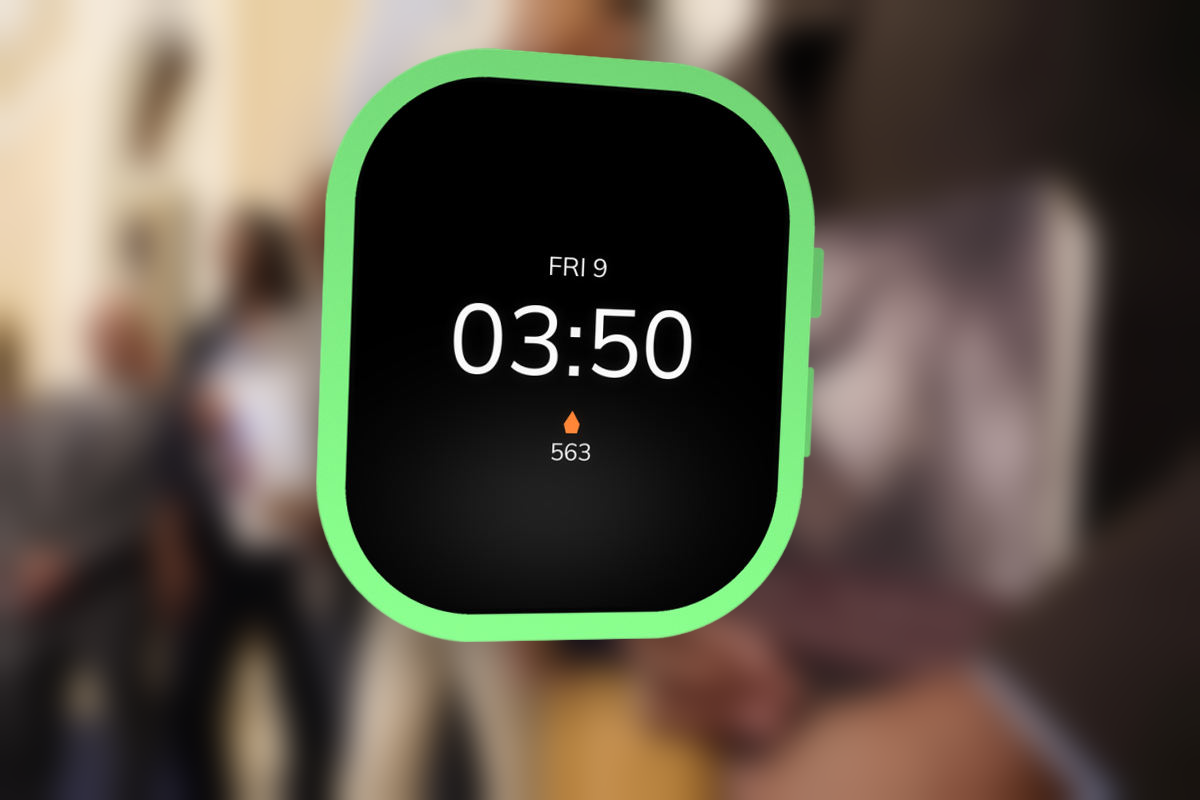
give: {"hour": 3, "minute": 50}
